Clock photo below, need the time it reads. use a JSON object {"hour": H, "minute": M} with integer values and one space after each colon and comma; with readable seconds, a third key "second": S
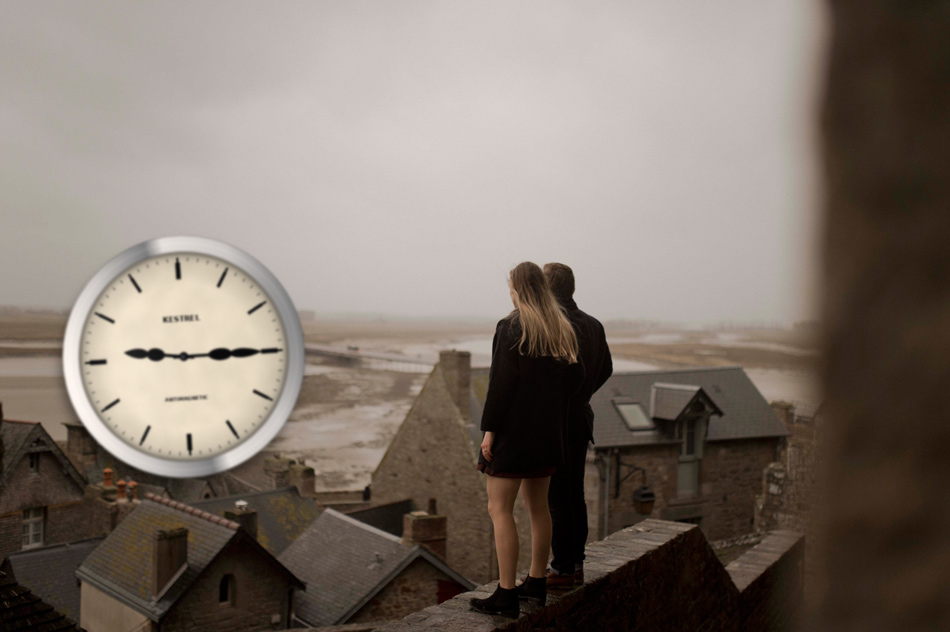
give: {"hour": 9, "minute": 15}
